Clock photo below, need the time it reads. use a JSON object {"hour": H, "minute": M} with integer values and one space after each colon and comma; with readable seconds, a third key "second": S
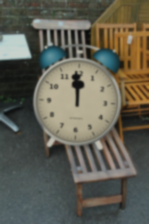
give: {"hour": 11, "minute": 59}
